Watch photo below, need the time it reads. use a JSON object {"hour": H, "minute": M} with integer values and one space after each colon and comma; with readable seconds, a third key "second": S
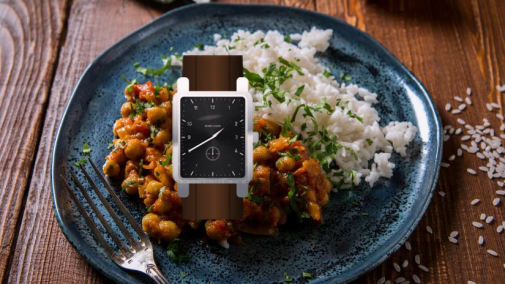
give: {"hour": 1, "minute": 40}
